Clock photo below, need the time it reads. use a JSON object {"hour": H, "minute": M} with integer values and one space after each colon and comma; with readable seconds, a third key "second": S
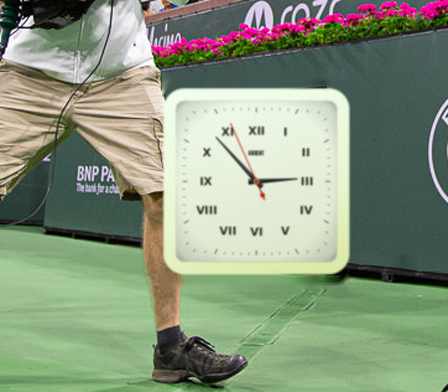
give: {"hour": 2, "minute": 52, "second": 56}
